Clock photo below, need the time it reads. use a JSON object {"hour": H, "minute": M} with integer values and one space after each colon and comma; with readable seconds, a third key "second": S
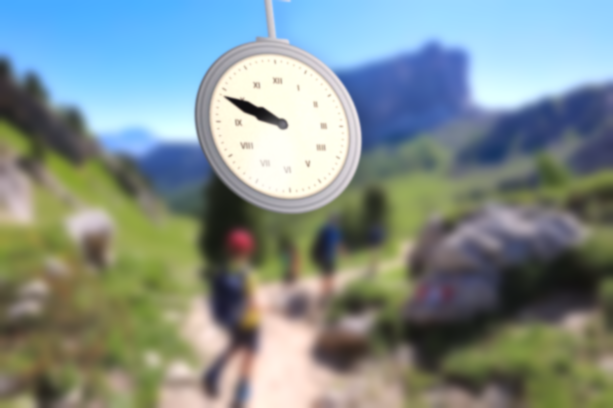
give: {"hour": 9, "minute": 49}
